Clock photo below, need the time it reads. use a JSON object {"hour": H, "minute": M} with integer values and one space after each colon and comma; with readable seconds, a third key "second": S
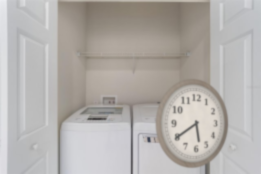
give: {"hour": 5, "minute": 40}
